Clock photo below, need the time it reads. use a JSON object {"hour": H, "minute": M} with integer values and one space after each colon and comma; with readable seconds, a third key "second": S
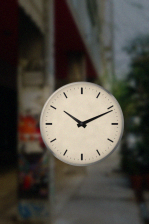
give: {"hour": 10, "minute": 11}
